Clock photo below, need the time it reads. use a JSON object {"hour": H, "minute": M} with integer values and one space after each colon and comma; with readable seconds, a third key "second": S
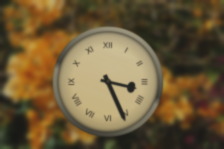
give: {"hour": 3, "minute": 26}
